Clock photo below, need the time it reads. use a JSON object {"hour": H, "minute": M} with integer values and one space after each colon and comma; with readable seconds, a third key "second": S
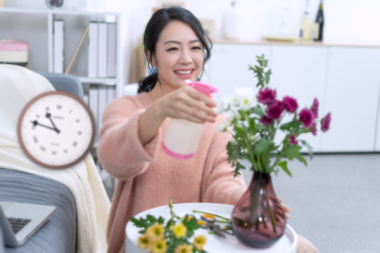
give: {"hour": 10, "minute": 47}
